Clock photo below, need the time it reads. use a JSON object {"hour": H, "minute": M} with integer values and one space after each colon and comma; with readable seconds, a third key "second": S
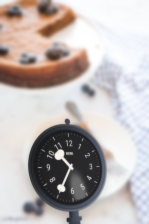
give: {"hour": 10, "minute": 35}
